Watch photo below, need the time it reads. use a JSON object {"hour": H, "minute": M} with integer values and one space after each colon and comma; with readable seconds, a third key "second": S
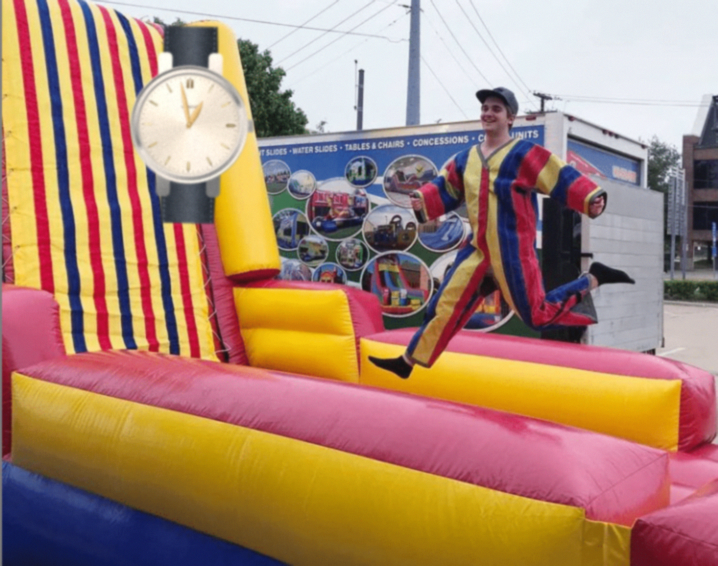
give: {"hour": 12, "minute": 58}
